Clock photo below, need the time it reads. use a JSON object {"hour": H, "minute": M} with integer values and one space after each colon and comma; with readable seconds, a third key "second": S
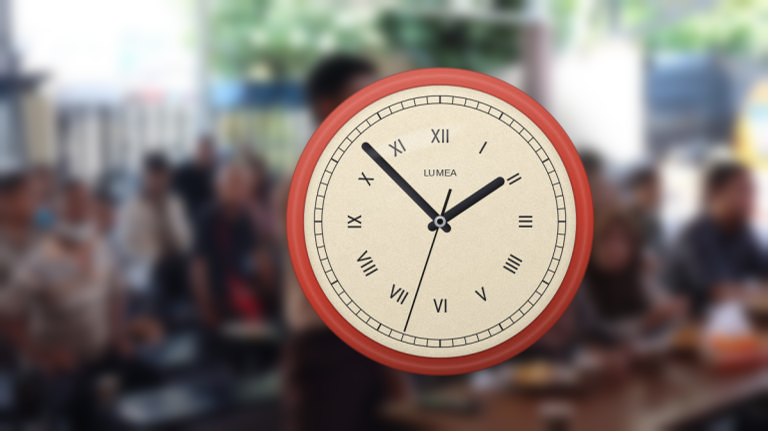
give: {"hour": 1, "minute": 52, "second": 33}
